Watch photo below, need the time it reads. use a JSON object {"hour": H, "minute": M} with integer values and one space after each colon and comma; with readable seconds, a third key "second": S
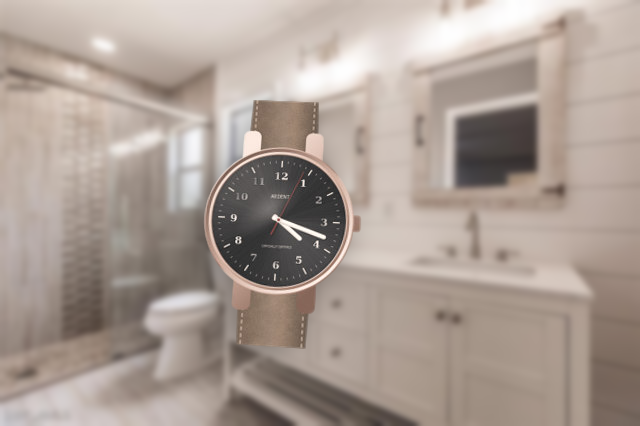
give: {"hour": 4, "minute": 18, "second": 4}
